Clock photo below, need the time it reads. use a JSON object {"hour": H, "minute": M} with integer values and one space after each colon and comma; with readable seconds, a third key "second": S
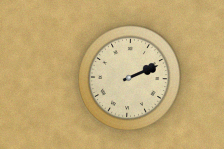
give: {"hour": 2, "minute": 11}
